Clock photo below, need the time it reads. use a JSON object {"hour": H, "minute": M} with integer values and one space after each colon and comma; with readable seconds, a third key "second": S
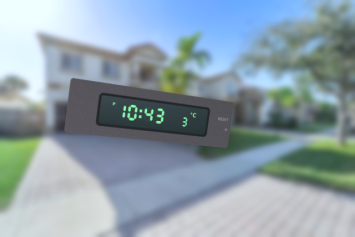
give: {"hour": 10, "minute": 43}
